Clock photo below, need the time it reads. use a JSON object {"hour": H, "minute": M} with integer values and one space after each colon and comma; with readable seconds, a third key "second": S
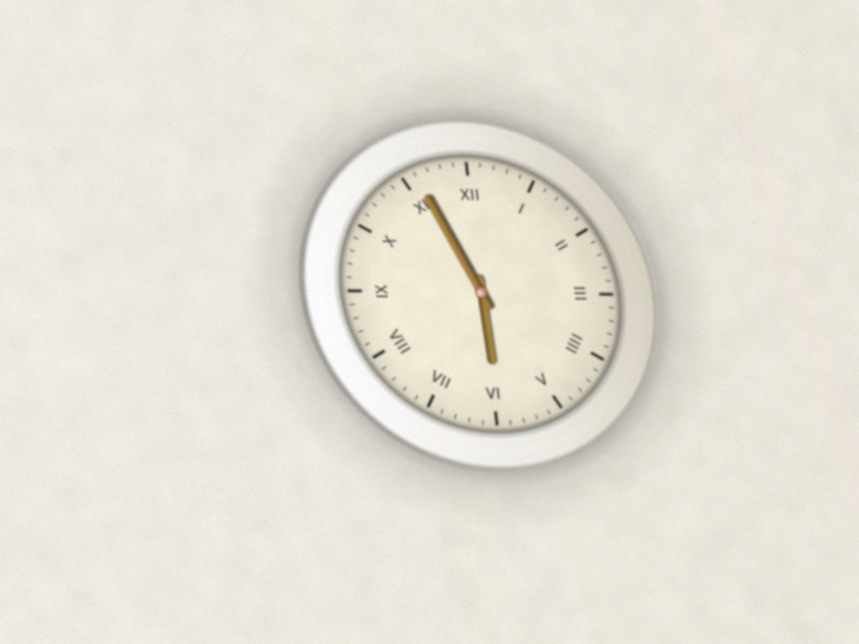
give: {"hour": 5, "minute": 56}
